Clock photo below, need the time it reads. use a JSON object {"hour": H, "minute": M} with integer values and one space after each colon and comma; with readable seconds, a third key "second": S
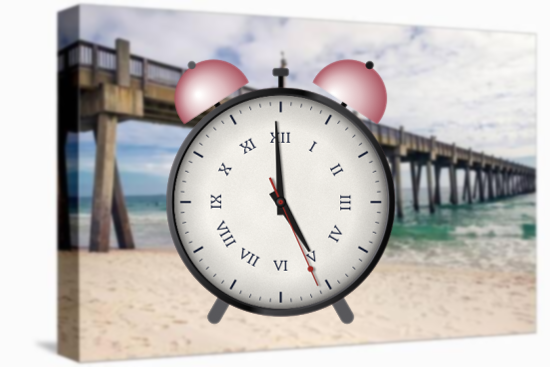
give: {"hour": 4, "minute": 59, "second": 26}
